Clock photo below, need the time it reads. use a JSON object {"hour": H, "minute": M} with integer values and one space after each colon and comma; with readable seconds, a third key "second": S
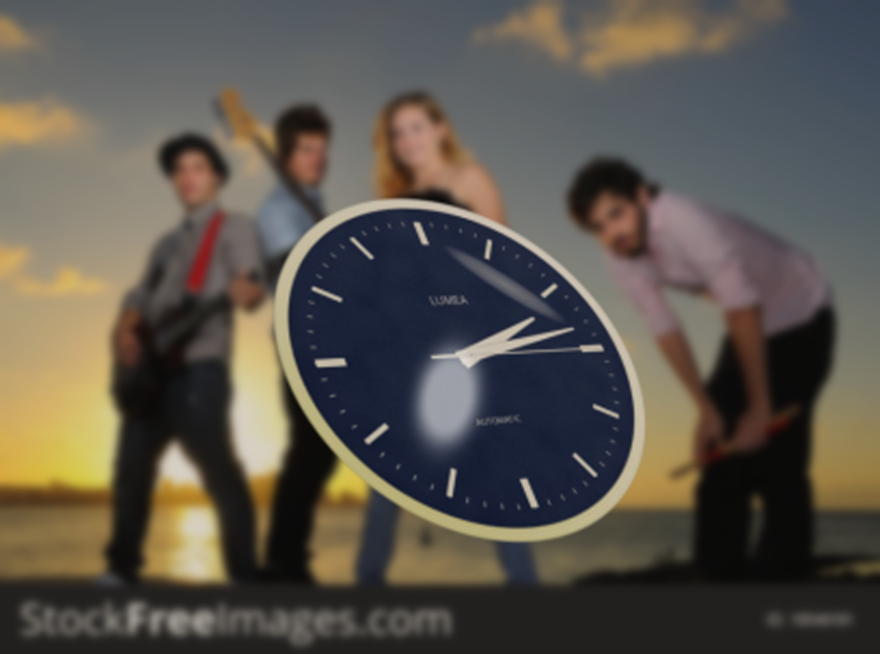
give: {"hour": 2, "minute": 13, "second": 15}
